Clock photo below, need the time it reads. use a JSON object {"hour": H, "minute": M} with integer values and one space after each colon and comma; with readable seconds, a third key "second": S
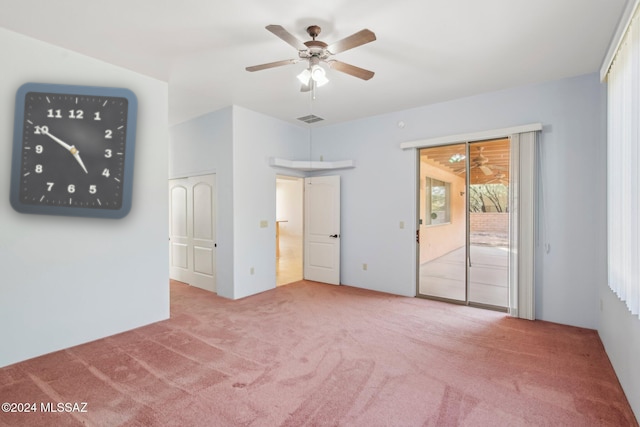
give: {"hour": 4, "minute": 50}
